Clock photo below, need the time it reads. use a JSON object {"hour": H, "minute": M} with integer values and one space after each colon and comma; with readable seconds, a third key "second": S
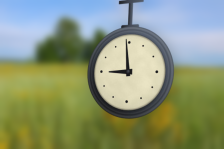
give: {"hour": 8, "minute": 59}
